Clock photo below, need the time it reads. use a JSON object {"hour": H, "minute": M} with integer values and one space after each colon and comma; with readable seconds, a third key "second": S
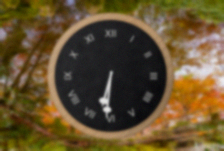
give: {"hour": 6, "minute": 31}
